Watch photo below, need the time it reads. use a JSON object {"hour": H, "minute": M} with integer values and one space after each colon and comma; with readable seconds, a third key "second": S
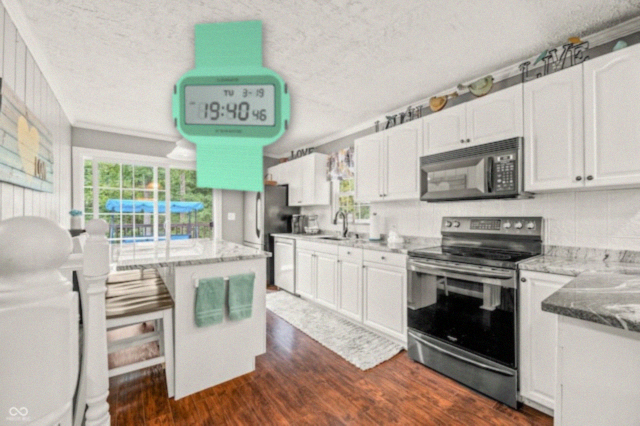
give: {"hour": 19, "minute": 40, "second": 46}
